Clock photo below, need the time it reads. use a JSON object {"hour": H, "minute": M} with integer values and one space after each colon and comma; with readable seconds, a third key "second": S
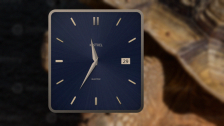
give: {"hour": 11, "minute": 35}
